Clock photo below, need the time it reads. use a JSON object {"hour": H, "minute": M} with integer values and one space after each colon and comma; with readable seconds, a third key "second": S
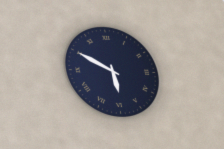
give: {"hour": 5, "minute": 50}
